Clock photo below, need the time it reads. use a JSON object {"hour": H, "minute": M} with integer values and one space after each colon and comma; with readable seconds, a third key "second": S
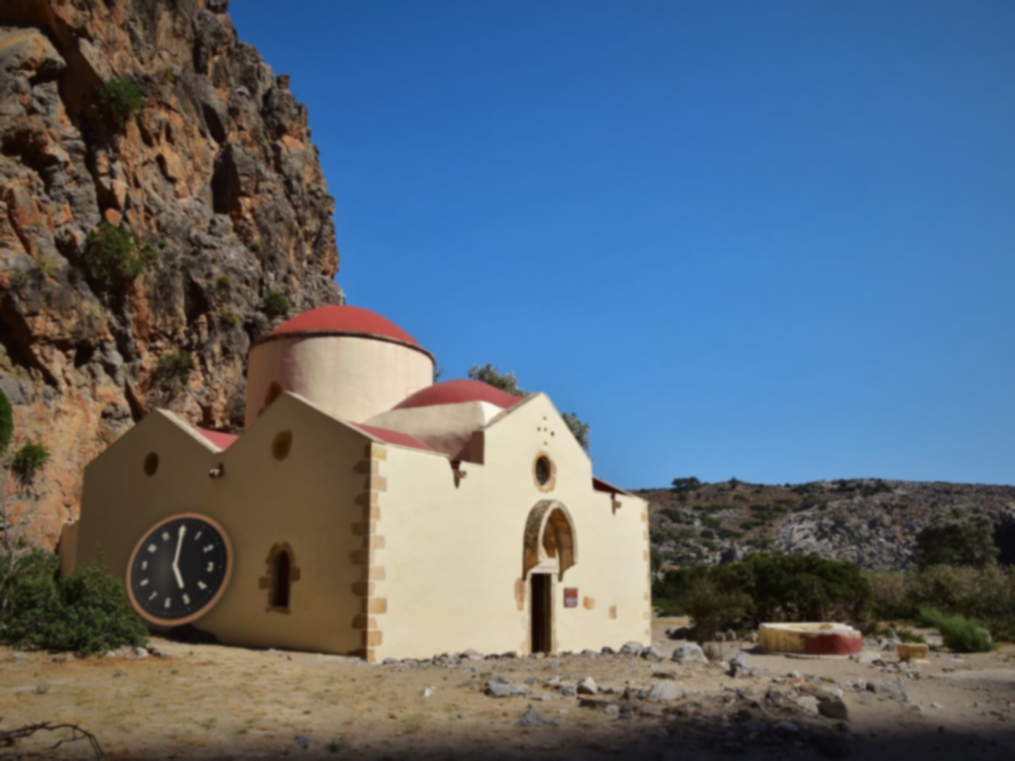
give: {"hour": 5, "minute": 0}
